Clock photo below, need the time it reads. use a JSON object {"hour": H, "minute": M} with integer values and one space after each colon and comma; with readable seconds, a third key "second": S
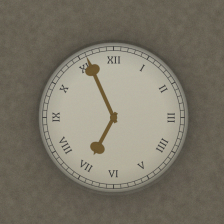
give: {"hour": 6, "minute": 56}
